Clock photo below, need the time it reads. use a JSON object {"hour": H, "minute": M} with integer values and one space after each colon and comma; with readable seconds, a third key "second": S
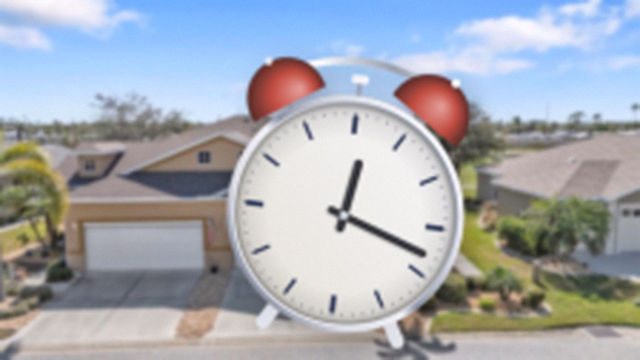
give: {"hour": 12, "minute": 18}
